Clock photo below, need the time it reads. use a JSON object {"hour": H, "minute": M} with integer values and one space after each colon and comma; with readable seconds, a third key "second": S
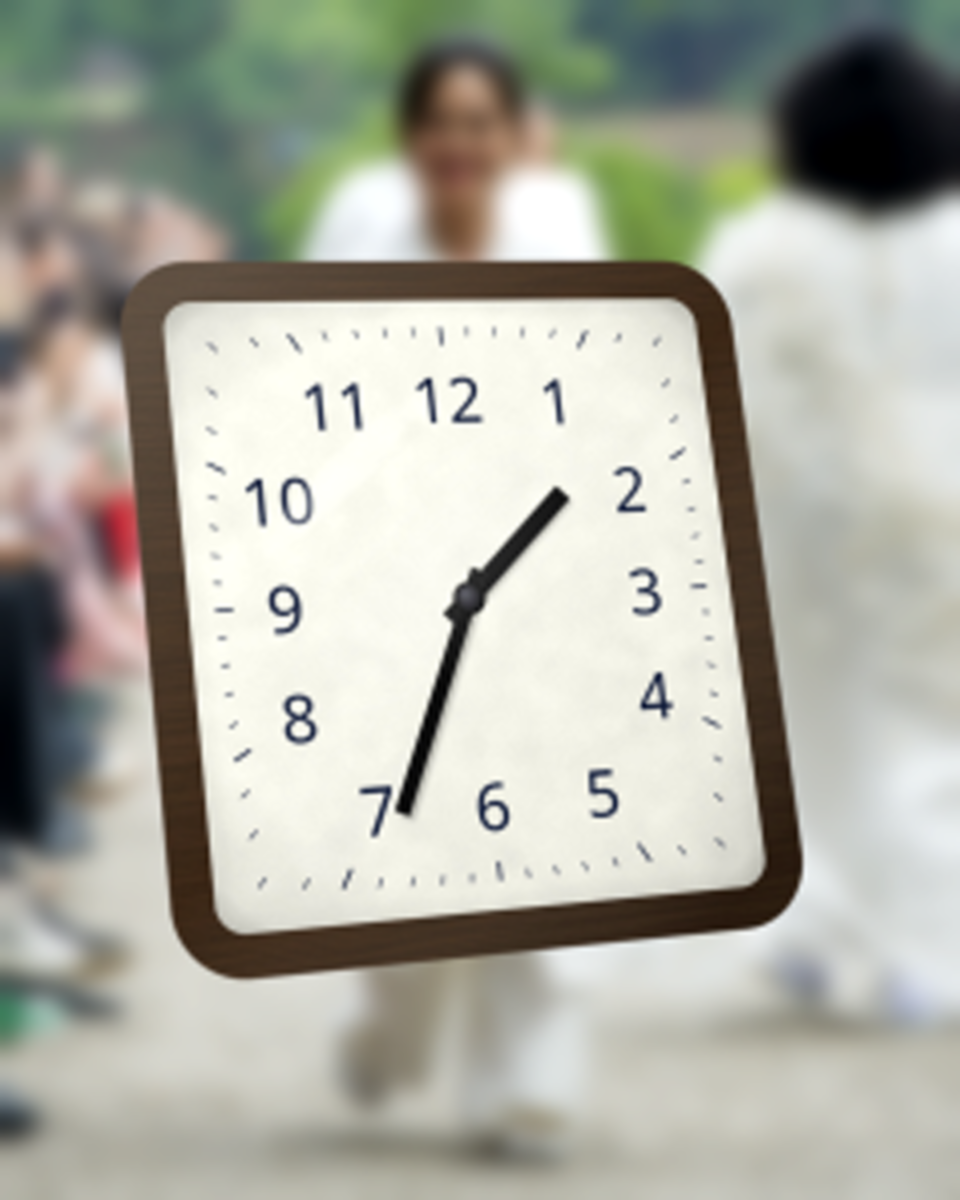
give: {"hour": 1, "minute": 34}
